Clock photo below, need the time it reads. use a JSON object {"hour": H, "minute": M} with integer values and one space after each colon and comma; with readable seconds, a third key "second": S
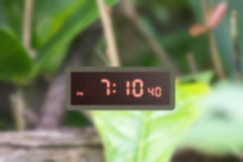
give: {"hour": 7, "minute": 10}
